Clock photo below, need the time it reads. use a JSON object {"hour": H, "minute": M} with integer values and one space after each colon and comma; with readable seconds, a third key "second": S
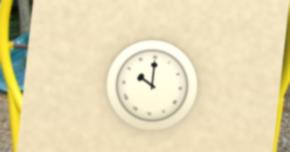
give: {"hour": 10, "minute": 0}
